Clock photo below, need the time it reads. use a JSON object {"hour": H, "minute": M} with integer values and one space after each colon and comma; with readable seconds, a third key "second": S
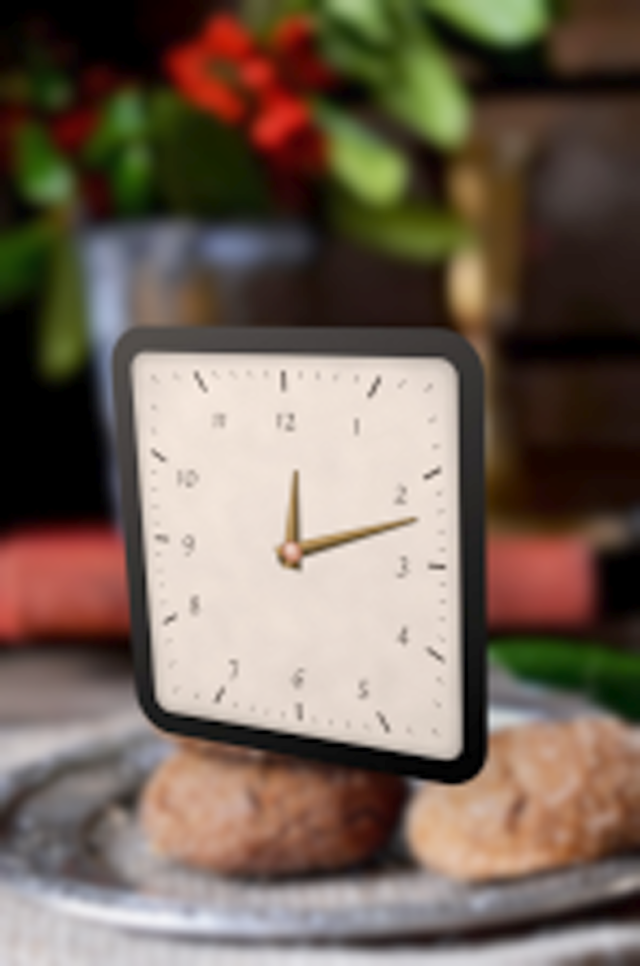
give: {"hour": 12, "minute": 12}
